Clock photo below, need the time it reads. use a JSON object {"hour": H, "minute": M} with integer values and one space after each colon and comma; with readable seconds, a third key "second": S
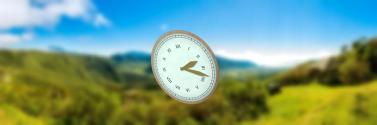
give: {"hour": 2, "minute": 18}
